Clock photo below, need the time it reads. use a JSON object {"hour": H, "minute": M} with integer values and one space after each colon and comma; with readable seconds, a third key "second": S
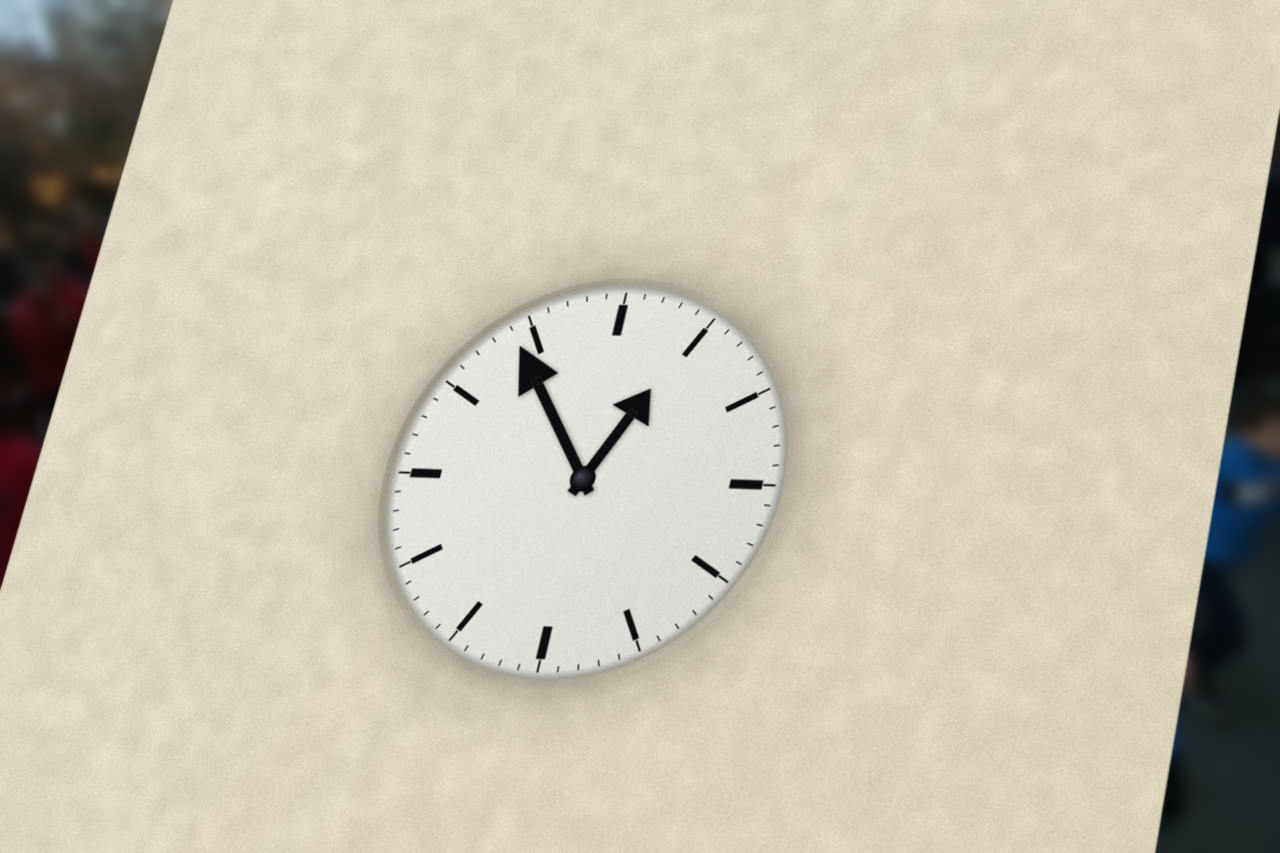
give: {"hour": 12, "minute": 54}
